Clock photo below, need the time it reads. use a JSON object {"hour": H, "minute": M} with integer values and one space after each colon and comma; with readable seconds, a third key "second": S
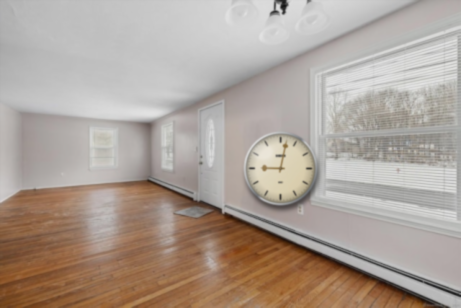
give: {"hour": 9, "minute": 2}
